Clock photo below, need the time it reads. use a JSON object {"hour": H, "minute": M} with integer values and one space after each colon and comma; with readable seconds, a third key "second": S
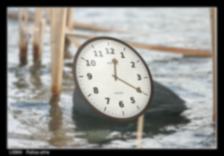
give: {"hour": 12, "minute": 20}
